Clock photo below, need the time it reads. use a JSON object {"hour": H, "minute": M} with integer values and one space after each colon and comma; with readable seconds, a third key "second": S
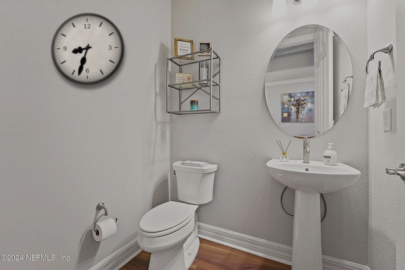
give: {"hour": 8, "minute": 33}
